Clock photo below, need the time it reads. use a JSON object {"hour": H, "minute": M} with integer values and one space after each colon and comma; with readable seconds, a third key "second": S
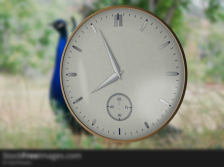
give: {"hour": 7, "minute": 56}
